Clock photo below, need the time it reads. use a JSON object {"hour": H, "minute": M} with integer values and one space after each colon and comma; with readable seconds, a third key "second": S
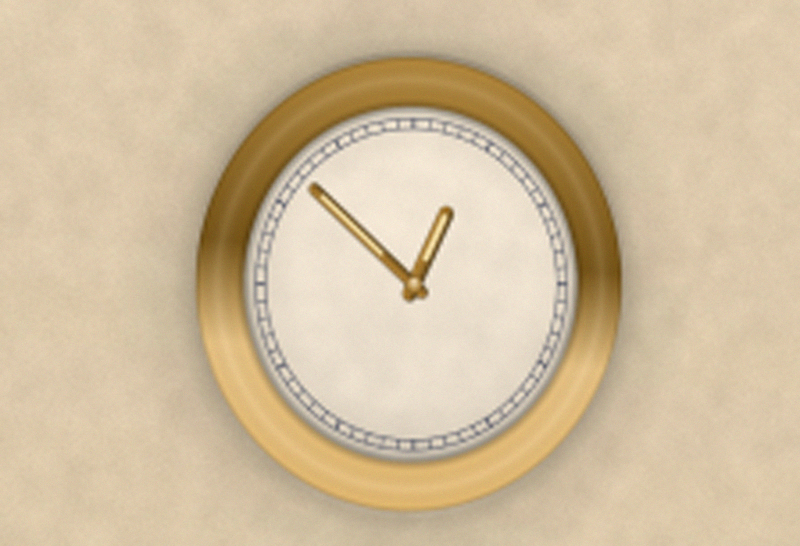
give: {"hour": 12, "minute": 52}
